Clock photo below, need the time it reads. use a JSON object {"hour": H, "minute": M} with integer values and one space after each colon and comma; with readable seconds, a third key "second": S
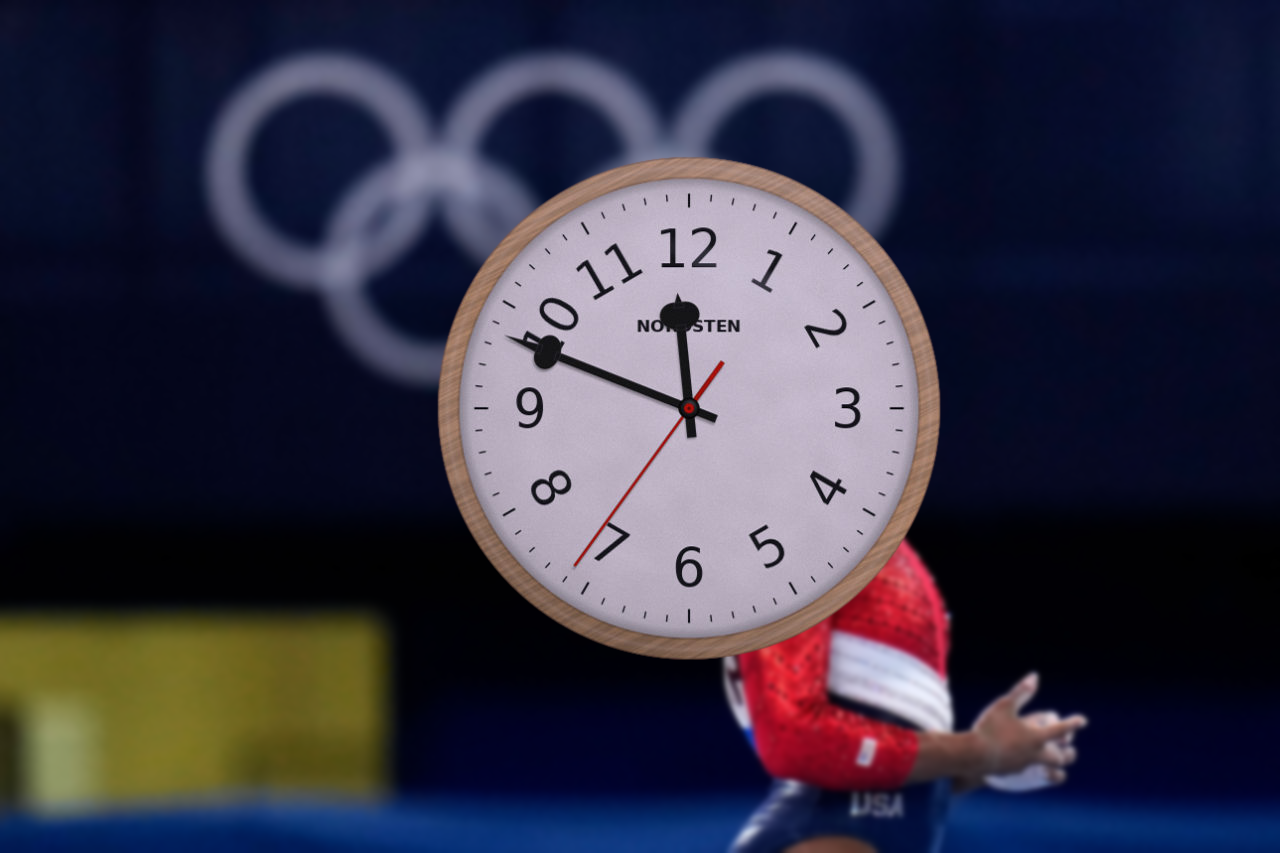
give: {"hour": 11, "minute": 48, "second": 36}
